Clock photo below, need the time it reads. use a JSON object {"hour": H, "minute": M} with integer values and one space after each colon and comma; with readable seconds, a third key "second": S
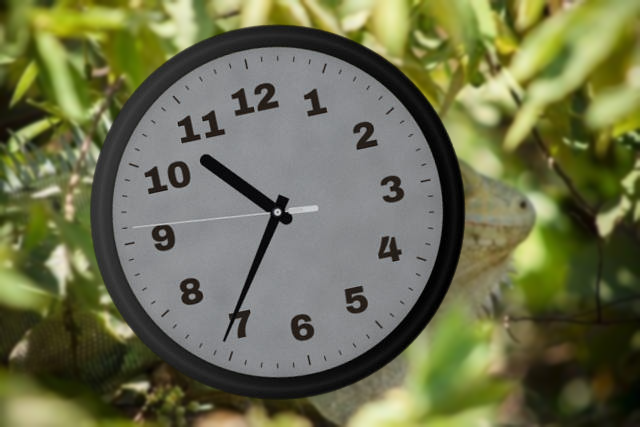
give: {"hour": 10, "minute": 35, "second": 46}
